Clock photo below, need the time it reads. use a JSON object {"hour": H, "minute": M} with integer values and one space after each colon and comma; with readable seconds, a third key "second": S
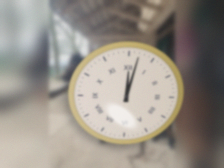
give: {"hour": 12, "minute": 2}
